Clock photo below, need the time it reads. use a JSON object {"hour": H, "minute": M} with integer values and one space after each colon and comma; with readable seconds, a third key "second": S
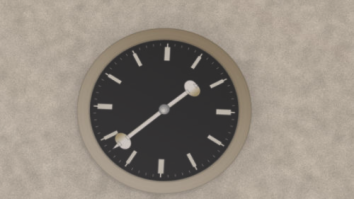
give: {"hour": 1, "minute": 38}
